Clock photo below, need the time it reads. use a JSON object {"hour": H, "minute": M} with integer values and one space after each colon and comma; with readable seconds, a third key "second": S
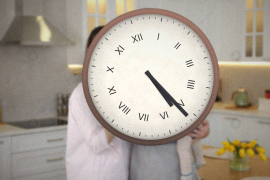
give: {"hour": 5, "minute": 26}
